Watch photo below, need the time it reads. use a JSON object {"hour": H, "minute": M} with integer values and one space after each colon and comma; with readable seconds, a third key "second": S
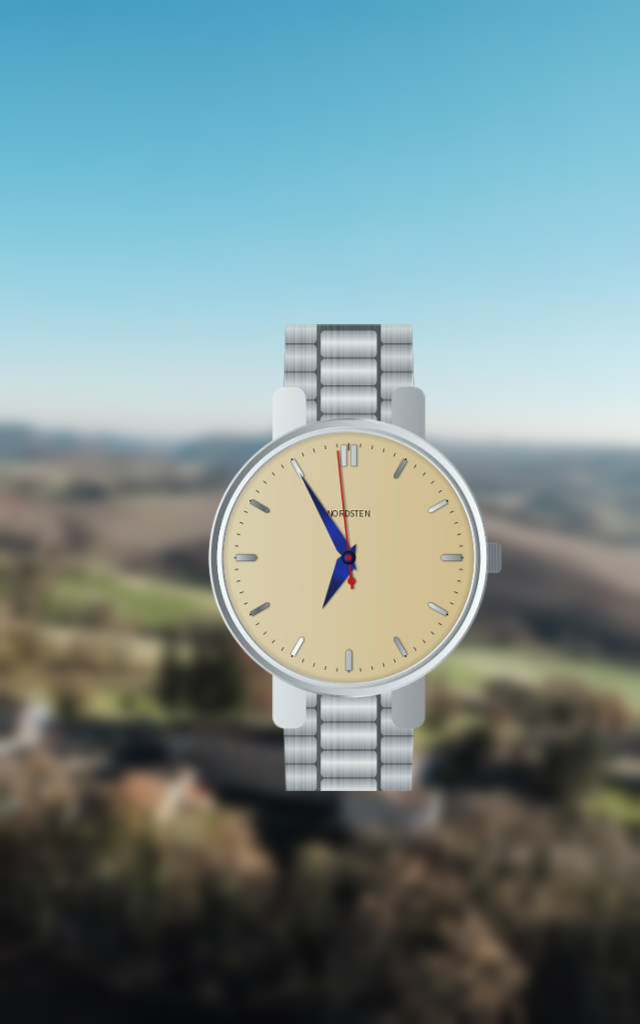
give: {"hour": 6, "minute": 54, "second": 59}
